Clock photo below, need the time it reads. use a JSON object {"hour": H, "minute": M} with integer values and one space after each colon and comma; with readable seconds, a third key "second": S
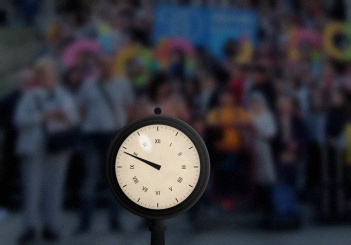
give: {"hour": 9, "minute": 49}
